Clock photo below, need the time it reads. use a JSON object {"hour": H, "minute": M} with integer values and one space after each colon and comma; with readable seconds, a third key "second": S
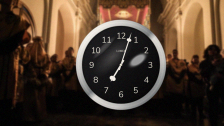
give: {"hour": 7, "minute": 3}
